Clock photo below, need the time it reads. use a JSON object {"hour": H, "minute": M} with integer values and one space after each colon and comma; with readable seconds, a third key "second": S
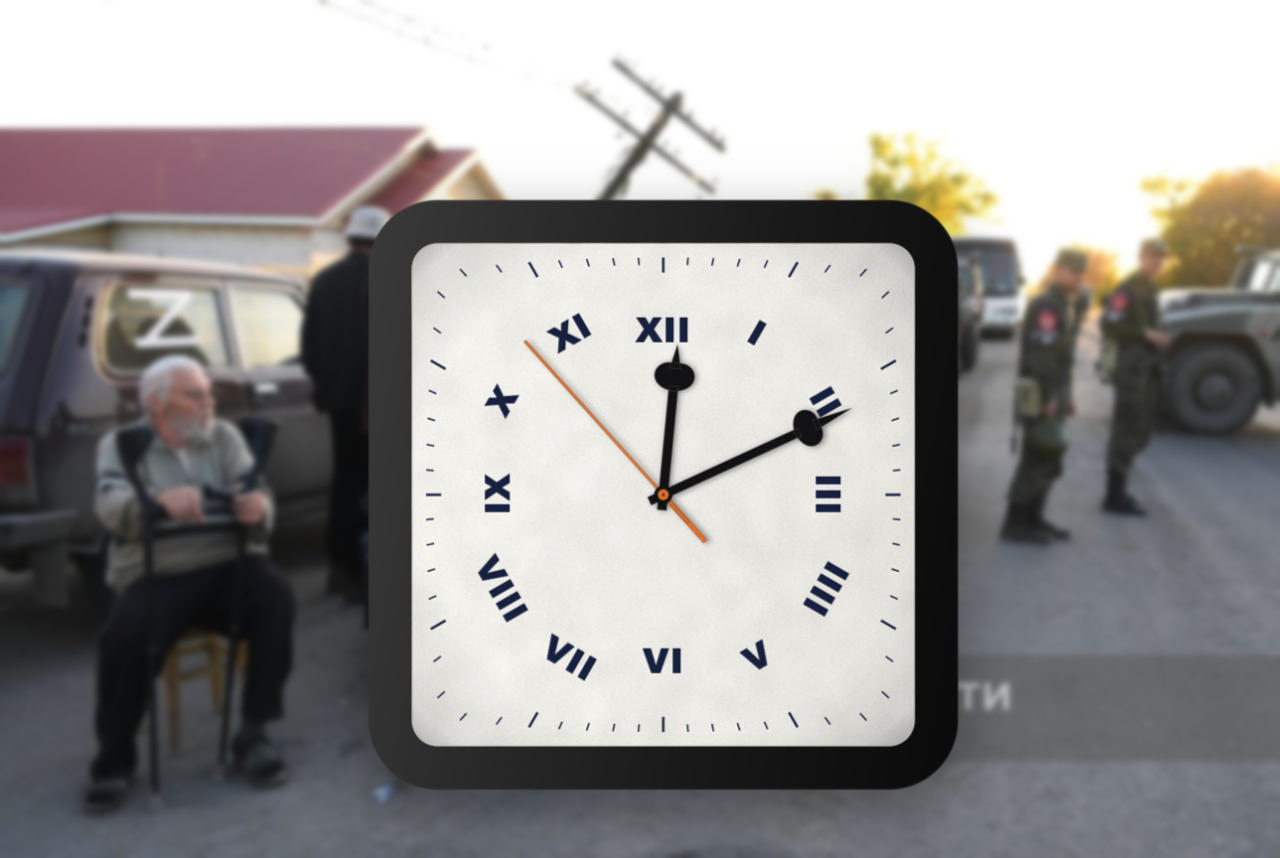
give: {"hour": 12, "minute": 10, "second": 53}
